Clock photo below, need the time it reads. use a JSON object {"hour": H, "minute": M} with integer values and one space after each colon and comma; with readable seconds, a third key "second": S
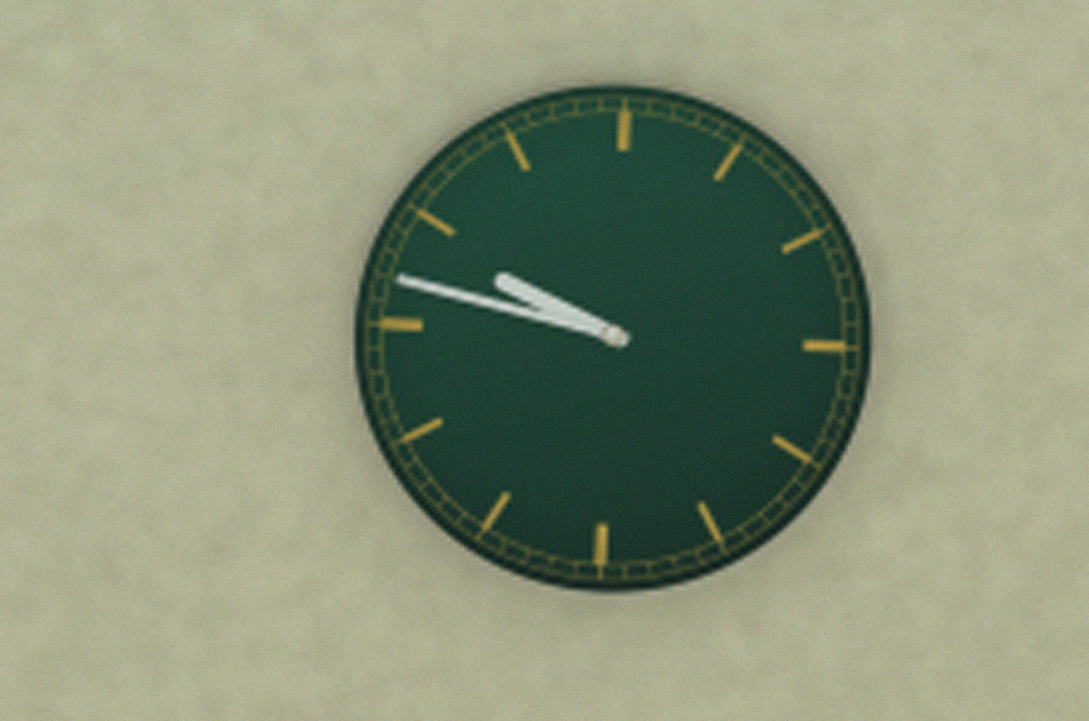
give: {"hour": 9, "minute": 47}
